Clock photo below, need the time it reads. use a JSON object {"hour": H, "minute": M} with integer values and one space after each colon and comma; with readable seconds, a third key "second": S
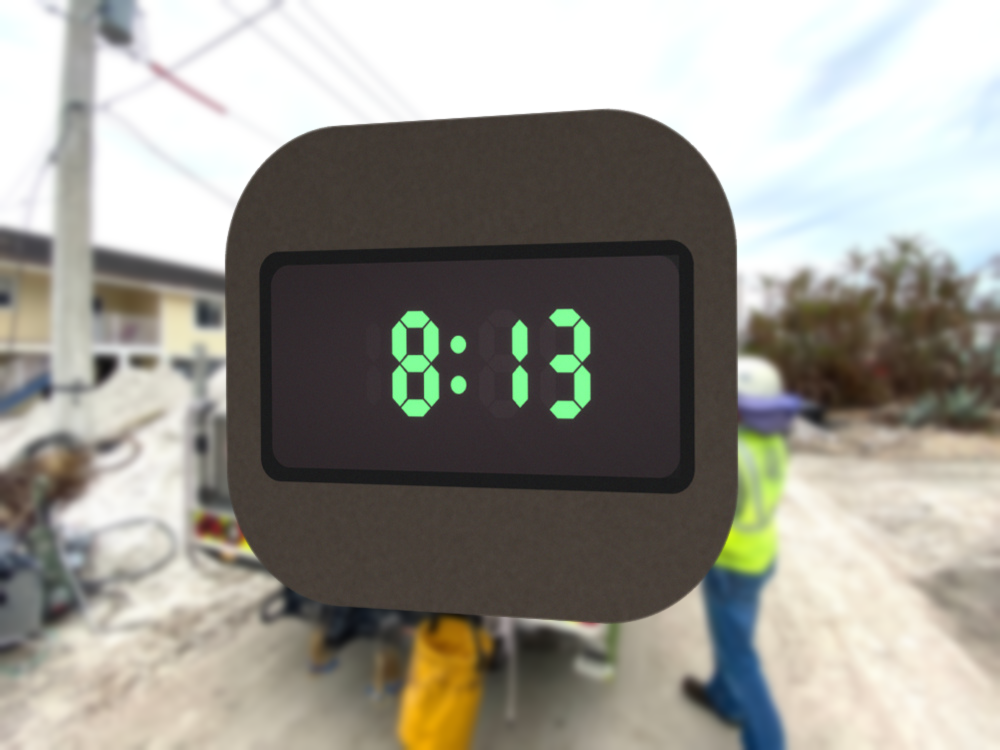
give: {"hour": 8, "minute": 13}
